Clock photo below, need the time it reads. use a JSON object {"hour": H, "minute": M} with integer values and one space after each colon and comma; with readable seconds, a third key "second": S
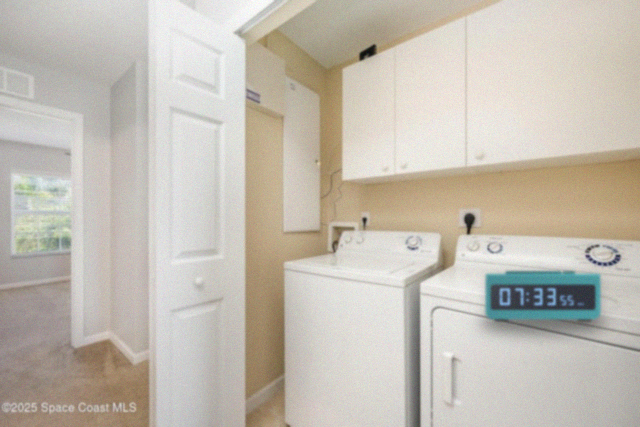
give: {"hour": 7, "minute": 33}
